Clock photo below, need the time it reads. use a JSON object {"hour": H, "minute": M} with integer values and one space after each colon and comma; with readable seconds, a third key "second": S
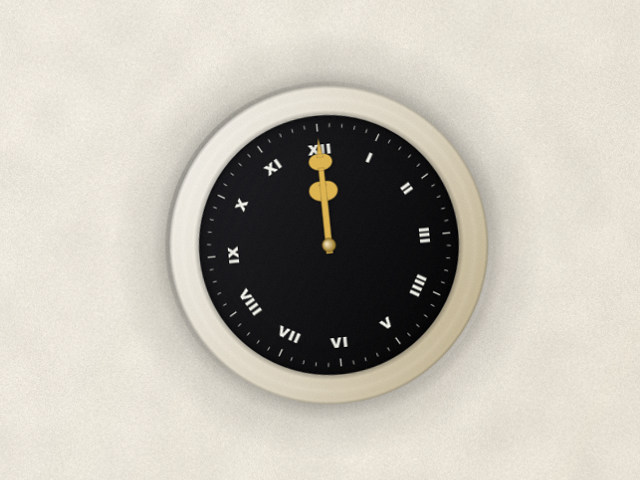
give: {"hour": 12, "minute": 0}
